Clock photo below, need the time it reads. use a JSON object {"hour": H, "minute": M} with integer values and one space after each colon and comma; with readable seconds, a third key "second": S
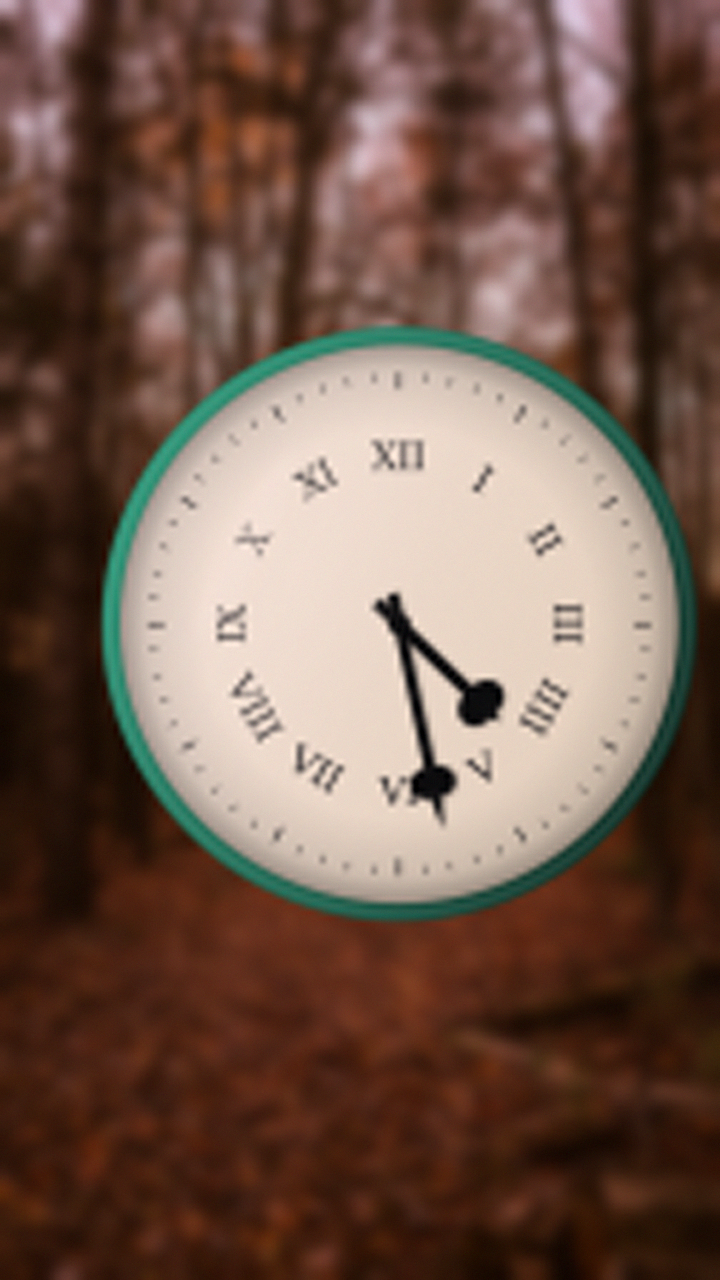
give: {"hour": 4, "minute": 28}
